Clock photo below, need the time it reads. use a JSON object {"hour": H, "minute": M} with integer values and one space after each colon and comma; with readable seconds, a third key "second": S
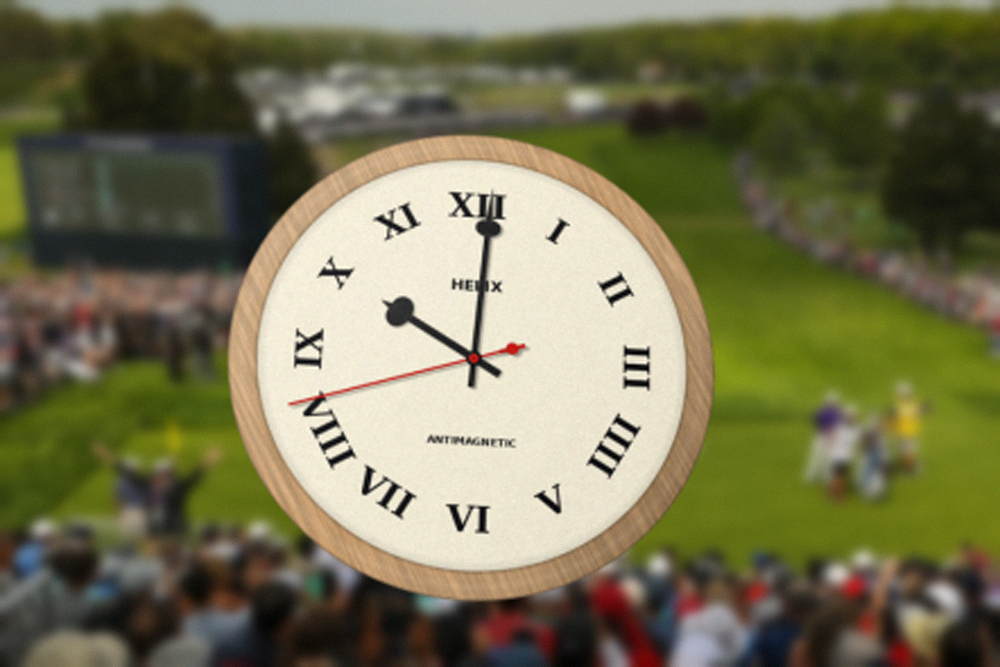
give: {"hour": 10, "minute": 0, "second": 42}
